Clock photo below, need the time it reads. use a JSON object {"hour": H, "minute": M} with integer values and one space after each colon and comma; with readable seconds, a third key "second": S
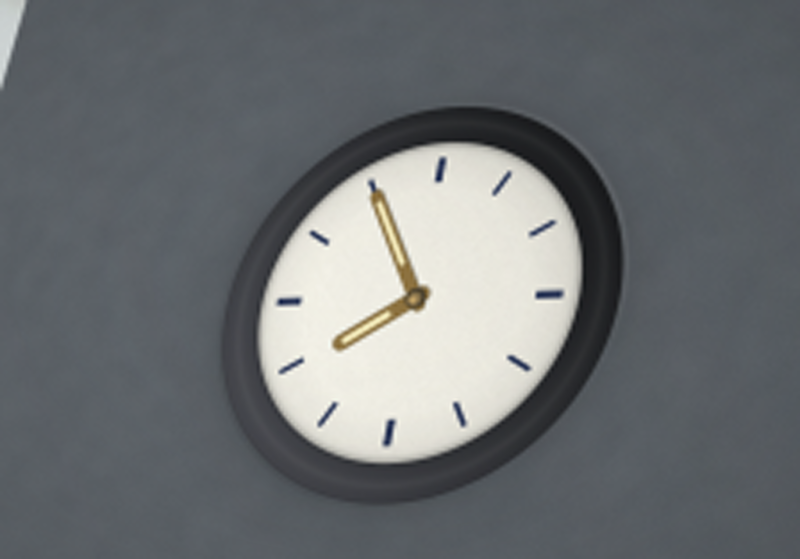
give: {"hour": 7, "minute": 55}
